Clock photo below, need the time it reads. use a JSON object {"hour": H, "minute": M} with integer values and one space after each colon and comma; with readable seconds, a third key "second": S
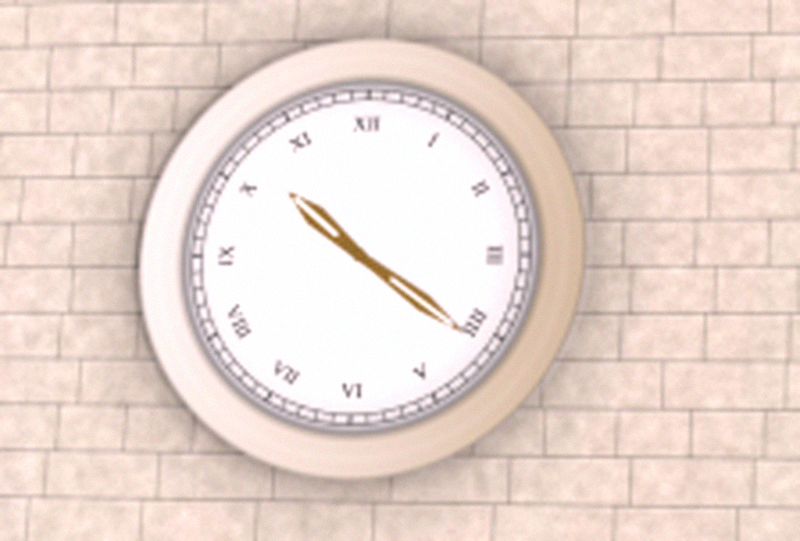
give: {"hour": 10, "minute": 21}
